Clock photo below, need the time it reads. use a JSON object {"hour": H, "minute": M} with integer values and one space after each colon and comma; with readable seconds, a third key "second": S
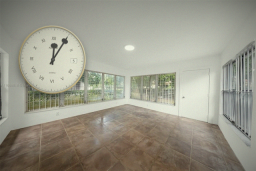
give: {"hour": 12, "minute": 5}
